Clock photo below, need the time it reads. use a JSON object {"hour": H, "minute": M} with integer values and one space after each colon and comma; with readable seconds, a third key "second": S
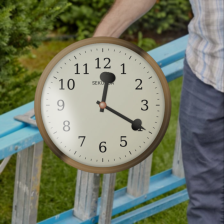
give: {"hour": 12, "minute": 20}
